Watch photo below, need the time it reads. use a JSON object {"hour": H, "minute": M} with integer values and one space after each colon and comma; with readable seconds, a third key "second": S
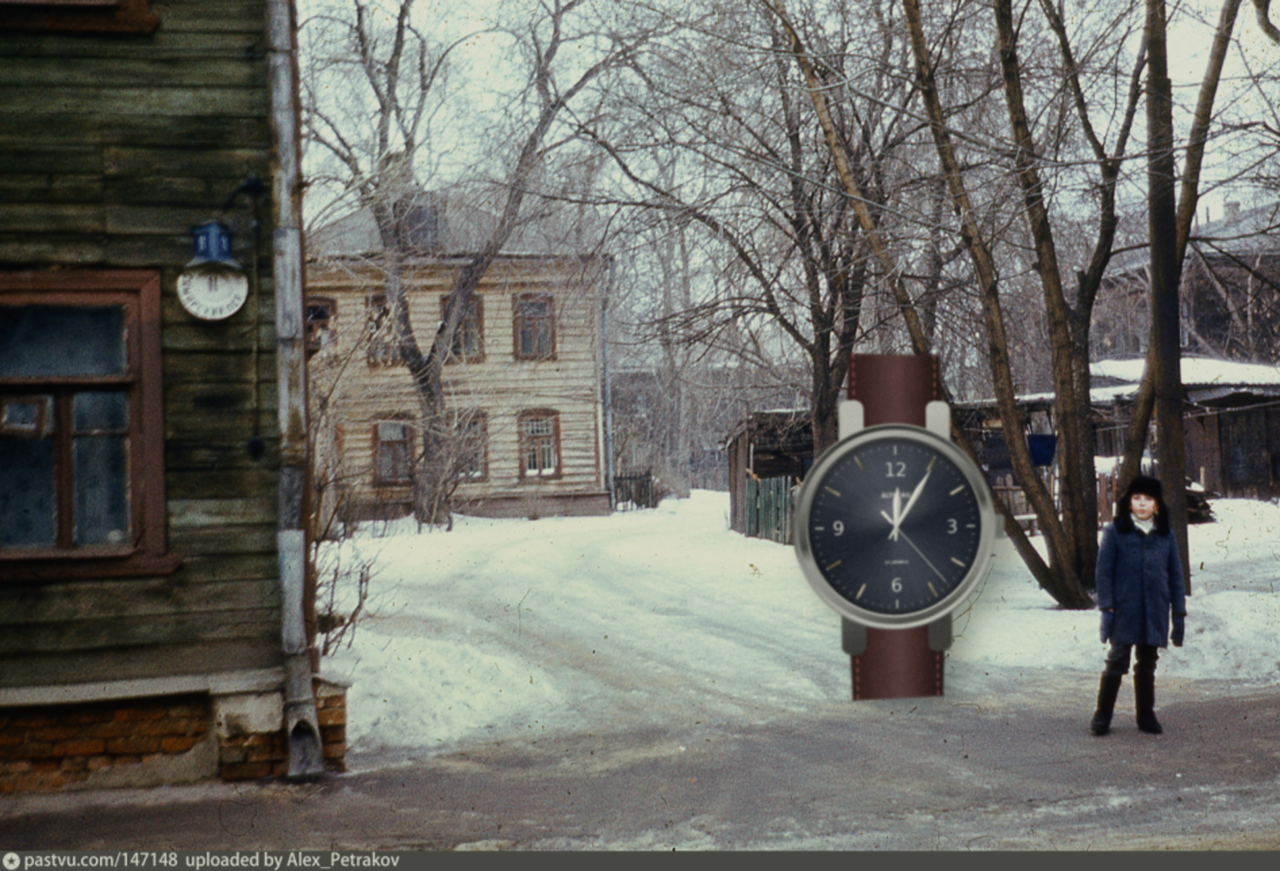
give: {"hour": 12, "minute": 5, "second": 23}
